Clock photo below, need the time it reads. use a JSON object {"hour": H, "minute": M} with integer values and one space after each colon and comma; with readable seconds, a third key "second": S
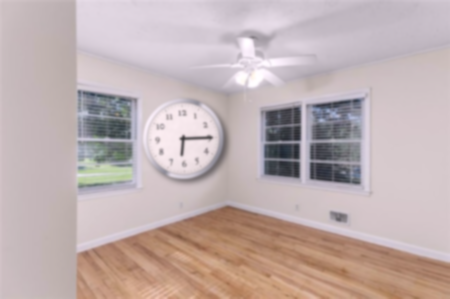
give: {"hour": 6, "minute": 15}
